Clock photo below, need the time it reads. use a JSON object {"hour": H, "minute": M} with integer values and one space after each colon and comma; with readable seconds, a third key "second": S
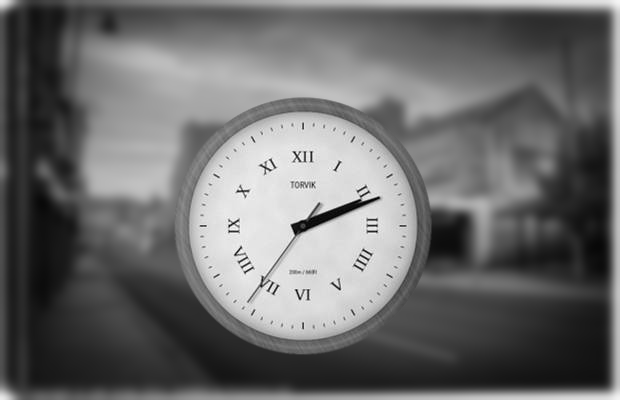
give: {"hour": 2, "minute": 11, "second": 36}
